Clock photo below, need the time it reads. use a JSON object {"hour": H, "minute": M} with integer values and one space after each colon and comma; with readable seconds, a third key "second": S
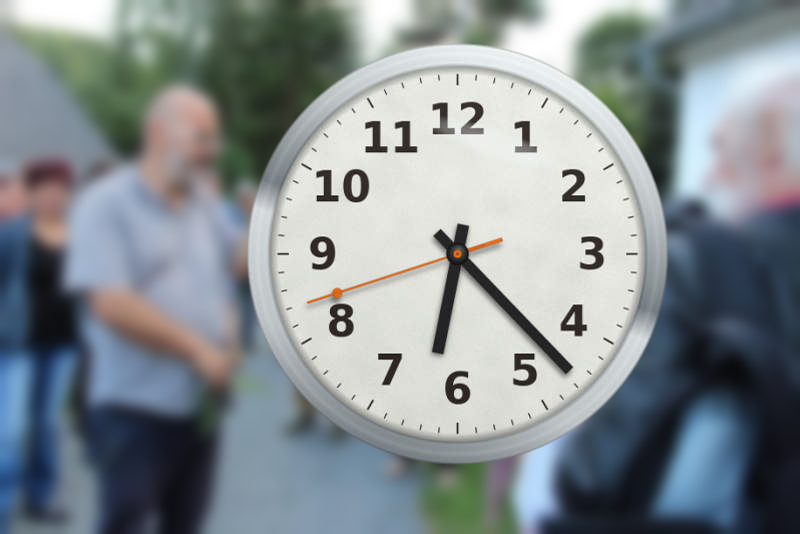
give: {"hour": 6, "minute": 22, "second": 42}
